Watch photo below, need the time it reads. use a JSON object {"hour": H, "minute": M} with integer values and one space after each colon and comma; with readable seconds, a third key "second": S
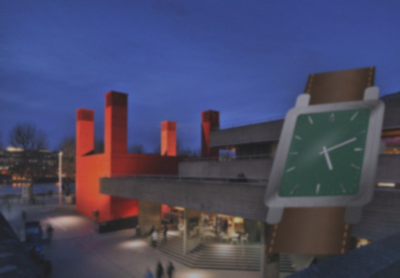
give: {"hour": 5, "minute": 11}
